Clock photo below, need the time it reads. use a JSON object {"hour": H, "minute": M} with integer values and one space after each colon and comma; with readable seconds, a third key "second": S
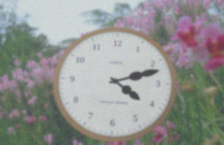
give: {"hour": 4, "minute": 12}
